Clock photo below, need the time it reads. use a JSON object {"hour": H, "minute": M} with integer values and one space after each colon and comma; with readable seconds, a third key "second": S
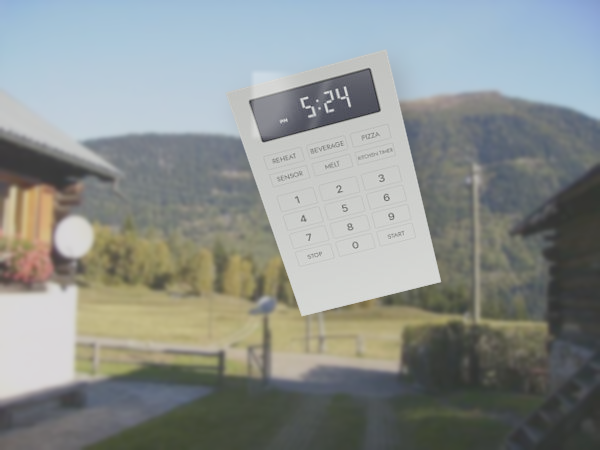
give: {"hour": 5, "minute": 24}
